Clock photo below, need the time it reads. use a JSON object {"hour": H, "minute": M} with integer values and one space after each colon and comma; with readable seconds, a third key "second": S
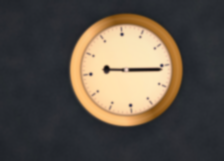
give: {"hour": 9, "minute": 16}
